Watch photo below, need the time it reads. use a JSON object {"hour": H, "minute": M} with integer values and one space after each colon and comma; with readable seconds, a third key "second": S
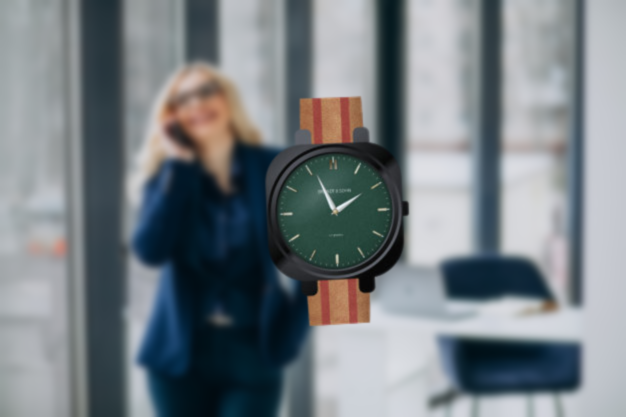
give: {"hour": 1, "minute": 56}
